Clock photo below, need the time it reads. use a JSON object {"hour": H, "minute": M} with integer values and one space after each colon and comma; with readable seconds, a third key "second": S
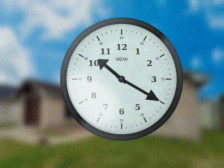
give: {"hour": 10, "minute": 20}
